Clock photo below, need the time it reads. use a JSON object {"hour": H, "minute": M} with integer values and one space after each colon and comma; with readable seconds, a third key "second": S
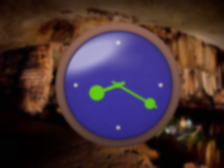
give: {"hour": 8, "minute": 20}
